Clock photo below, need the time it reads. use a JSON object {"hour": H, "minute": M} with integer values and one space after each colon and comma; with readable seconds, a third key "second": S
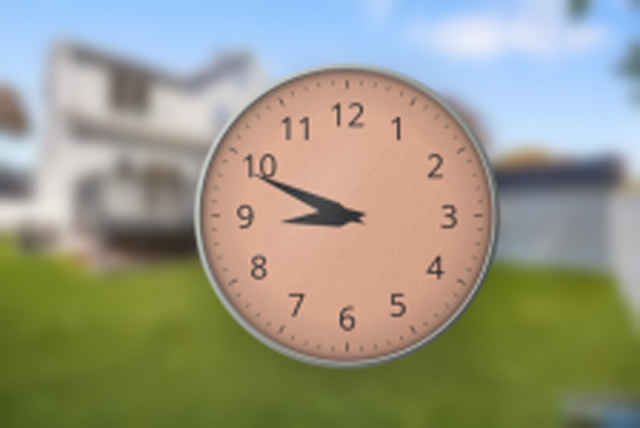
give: {"hour": 8, "minute": 49}
